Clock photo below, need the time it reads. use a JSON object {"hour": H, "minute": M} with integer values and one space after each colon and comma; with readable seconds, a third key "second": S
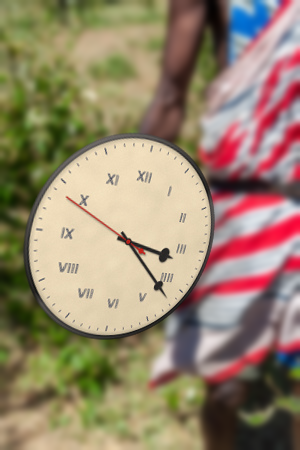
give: {"hour": 3, "minute": 21, "second": 49}
